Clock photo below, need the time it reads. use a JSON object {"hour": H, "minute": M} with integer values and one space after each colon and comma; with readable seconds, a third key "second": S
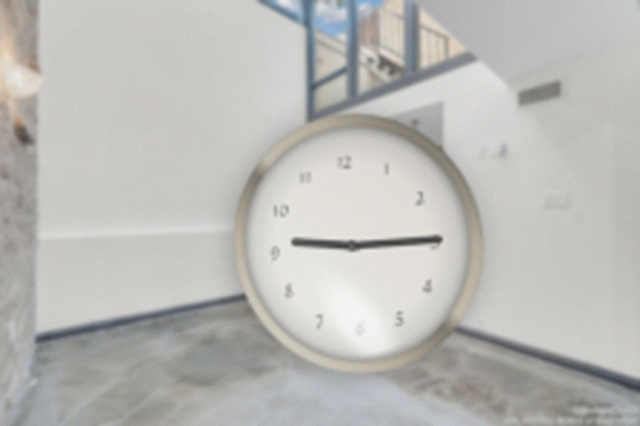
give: {"hour": 9, "minute": 15}
